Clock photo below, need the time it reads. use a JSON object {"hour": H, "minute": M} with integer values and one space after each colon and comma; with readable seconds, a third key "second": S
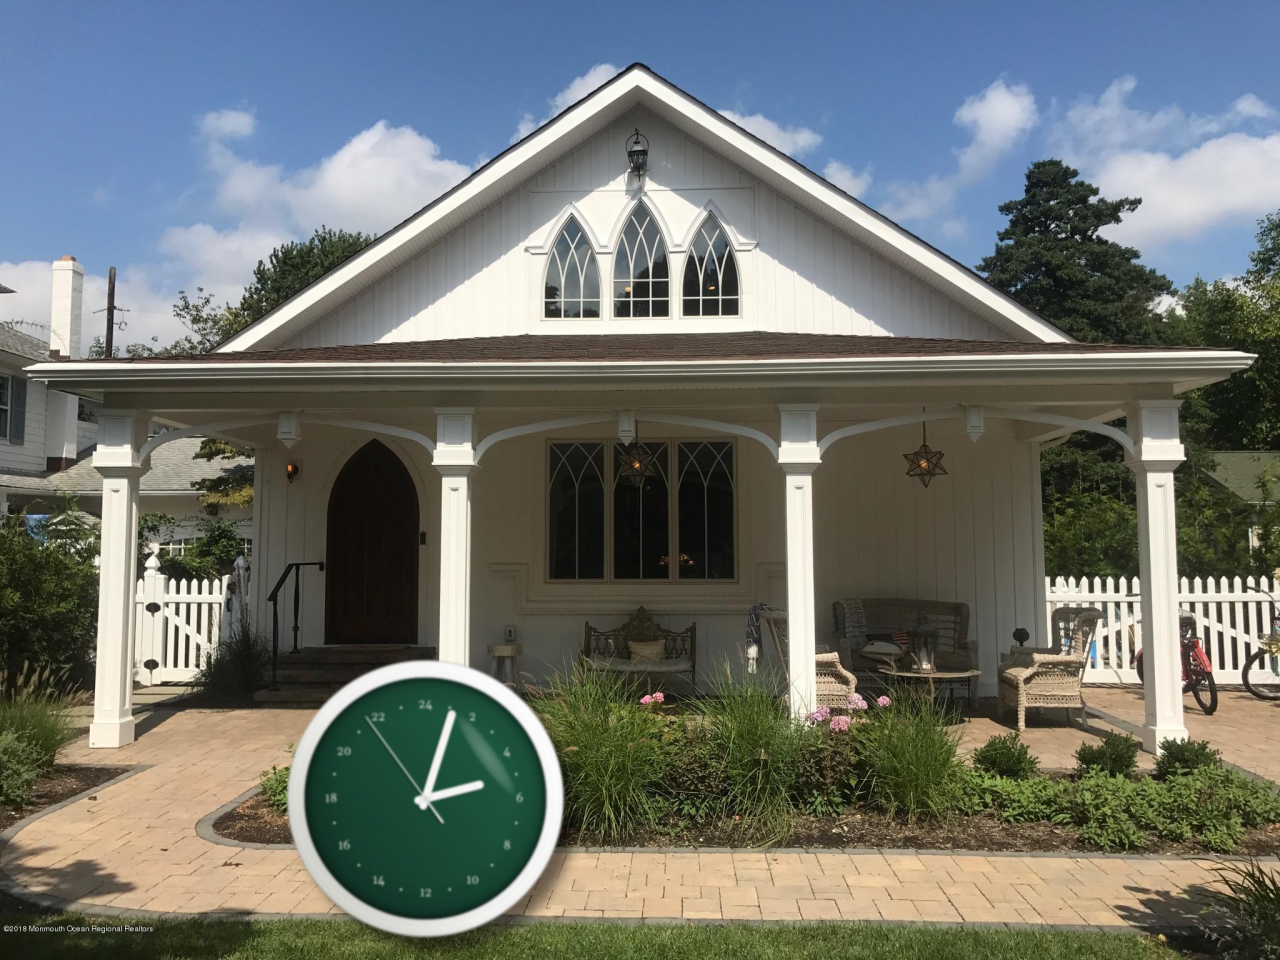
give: {"hour": 5, "minute": 2, "second": 54}
